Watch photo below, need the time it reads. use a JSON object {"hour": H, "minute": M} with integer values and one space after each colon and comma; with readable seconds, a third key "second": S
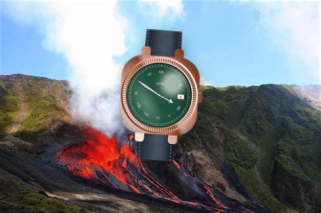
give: {"hour": 3, "minute": 50}
